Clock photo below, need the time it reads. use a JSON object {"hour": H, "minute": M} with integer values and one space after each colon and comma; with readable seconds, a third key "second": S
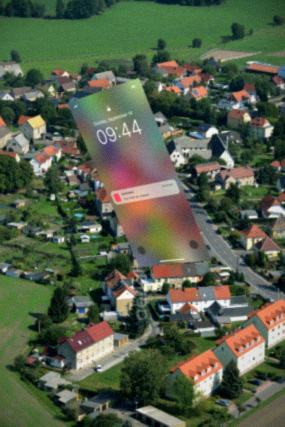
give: {"hour": 9, "minute": 44}
